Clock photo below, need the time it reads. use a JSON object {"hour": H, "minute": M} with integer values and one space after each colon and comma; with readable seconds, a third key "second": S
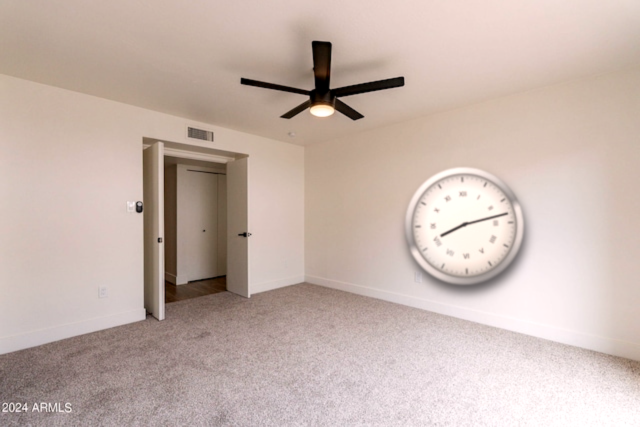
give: {"hour": 8, "minute": 13}
